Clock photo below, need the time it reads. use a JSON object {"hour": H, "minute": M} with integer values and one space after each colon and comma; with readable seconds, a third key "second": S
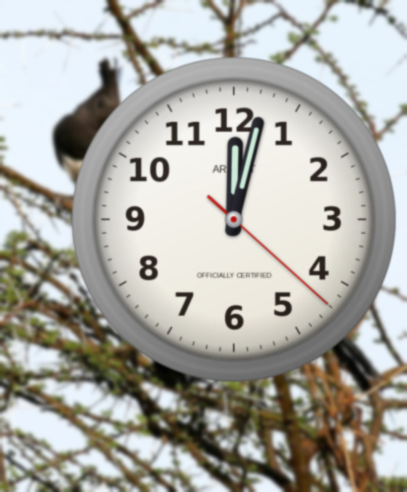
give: {"hour": 12, "minute": 2, "second": 22}
